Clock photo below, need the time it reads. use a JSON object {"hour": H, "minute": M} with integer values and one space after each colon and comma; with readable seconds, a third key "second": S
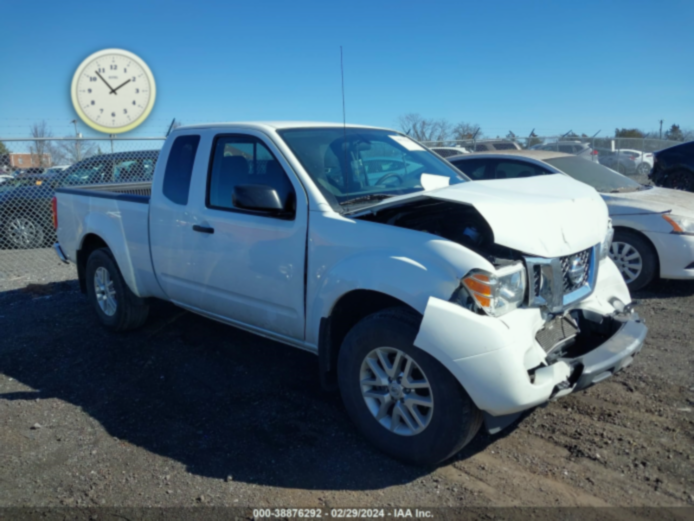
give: {"hour": 1, "minute": 53}
